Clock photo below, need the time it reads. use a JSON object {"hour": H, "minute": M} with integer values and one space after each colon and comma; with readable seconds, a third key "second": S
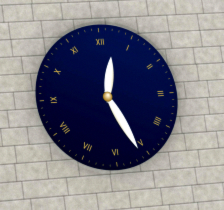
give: {"hour": 12, "minute": 26}
